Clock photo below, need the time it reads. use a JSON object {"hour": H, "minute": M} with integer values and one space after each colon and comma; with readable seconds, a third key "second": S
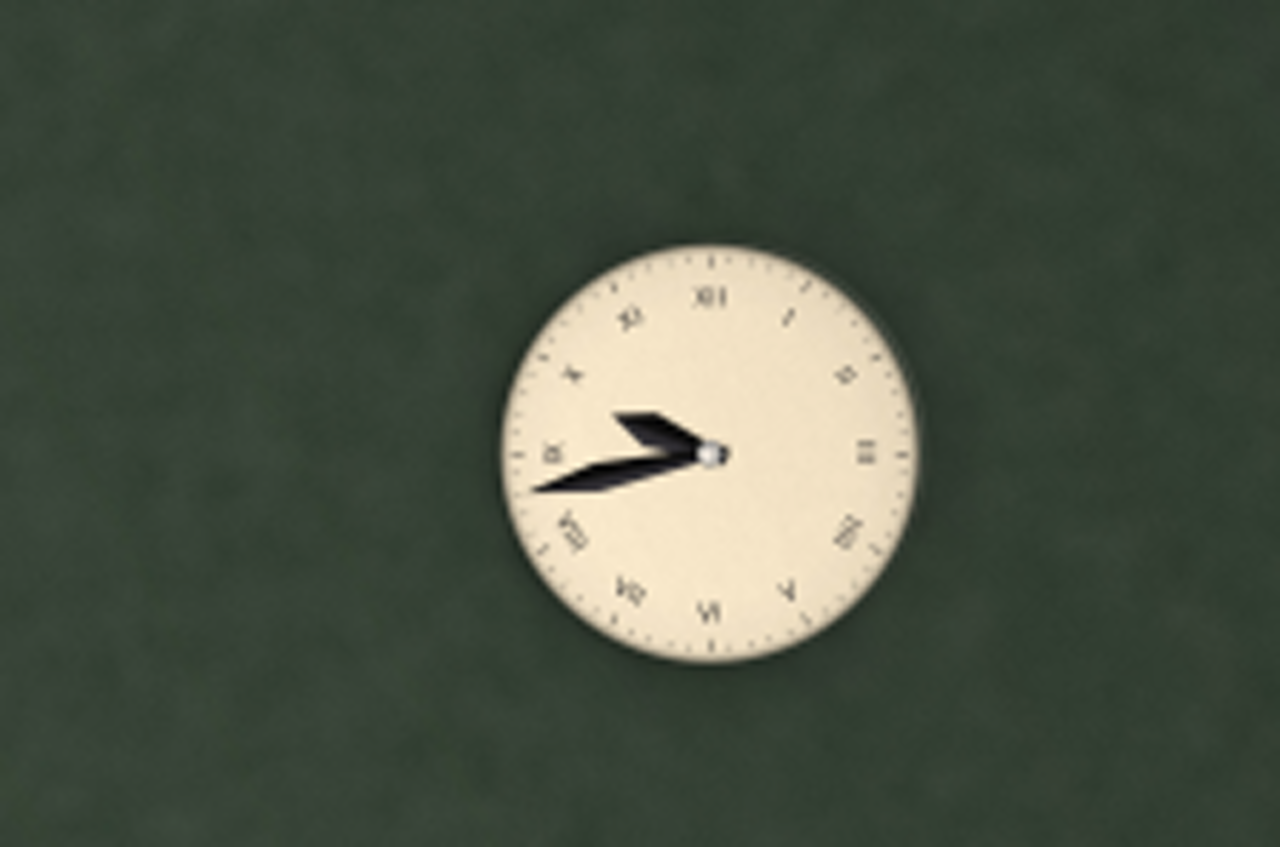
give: {"hour": 9, "minute": 43}
